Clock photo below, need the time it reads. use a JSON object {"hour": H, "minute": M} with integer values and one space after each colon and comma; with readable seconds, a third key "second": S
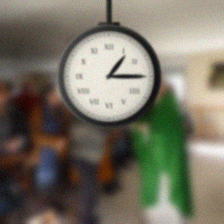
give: {"hour": 1, "minute": 15}
